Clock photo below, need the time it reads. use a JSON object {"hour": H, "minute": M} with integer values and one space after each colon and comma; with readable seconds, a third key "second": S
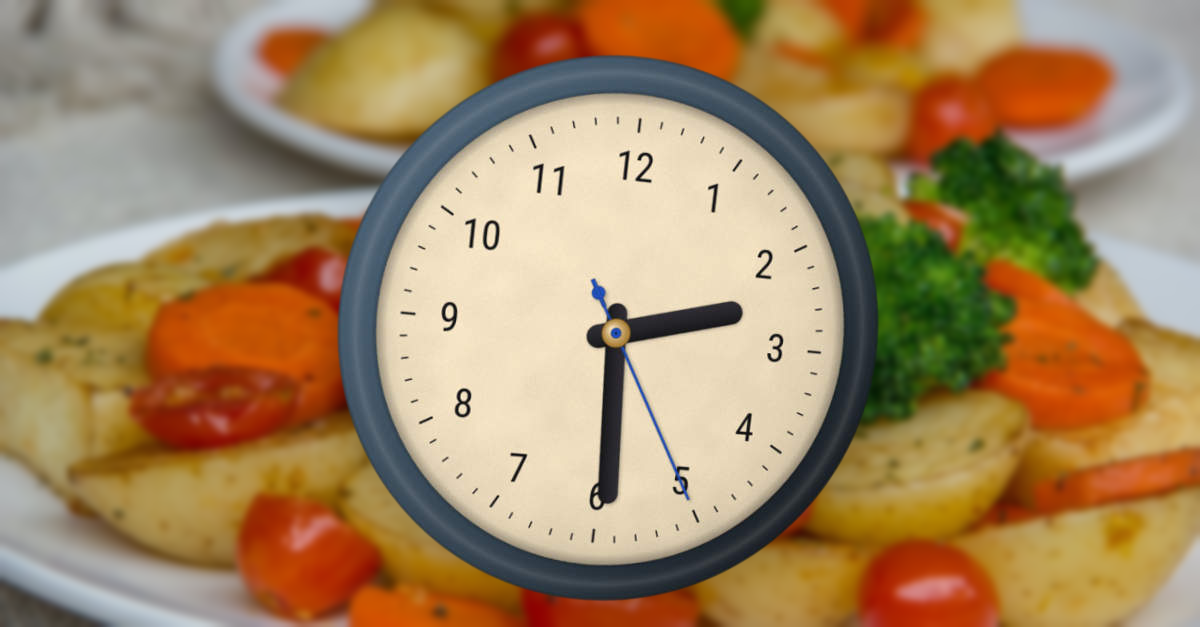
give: {"hour": 2, "minute": 29, "second": 25}
